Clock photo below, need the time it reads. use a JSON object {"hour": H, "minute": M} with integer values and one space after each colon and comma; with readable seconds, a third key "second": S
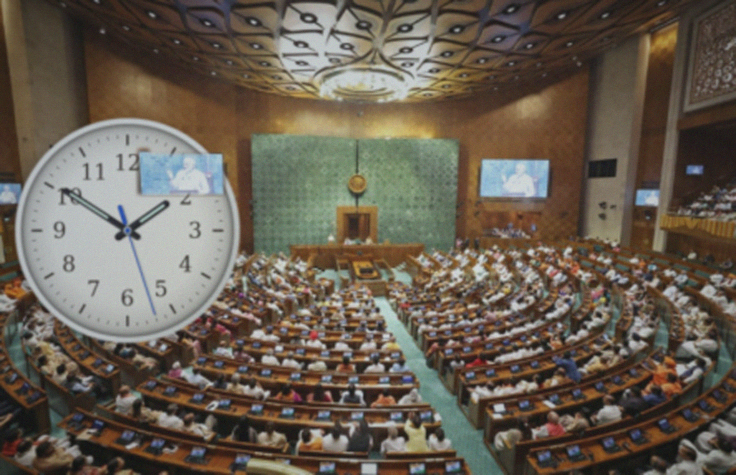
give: {"hour": 1, "minute": 50, "second": 27}
